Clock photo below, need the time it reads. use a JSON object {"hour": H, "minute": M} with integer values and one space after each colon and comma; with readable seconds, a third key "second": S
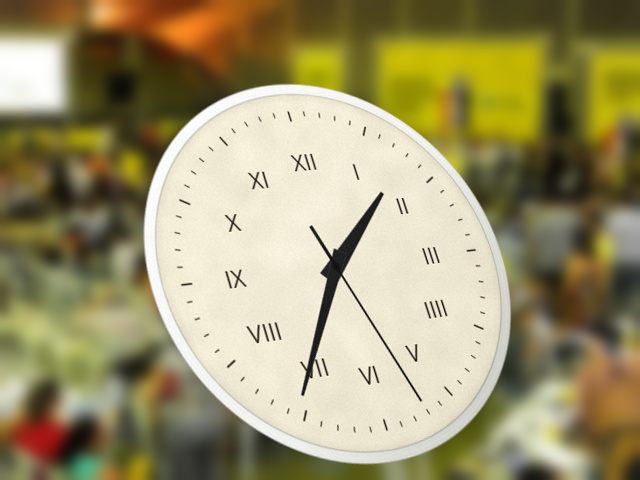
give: {"hour": 1, "minute": 35, "second": 27}
